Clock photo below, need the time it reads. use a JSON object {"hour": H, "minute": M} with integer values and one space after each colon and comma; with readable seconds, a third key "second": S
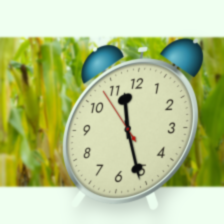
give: {"hour": 11, "minute": 25, "second": 53}
